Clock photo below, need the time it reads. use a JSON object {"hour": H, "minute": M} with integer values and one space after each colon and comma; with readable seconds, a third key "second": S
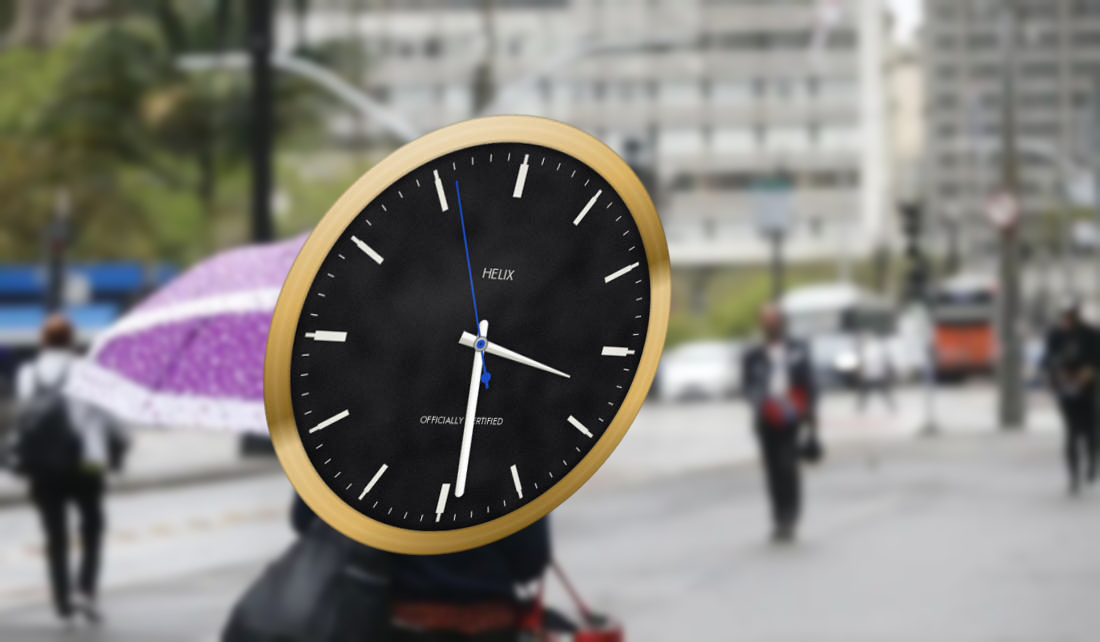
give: {"hour": 3, "minute": 28, "second": 56}
